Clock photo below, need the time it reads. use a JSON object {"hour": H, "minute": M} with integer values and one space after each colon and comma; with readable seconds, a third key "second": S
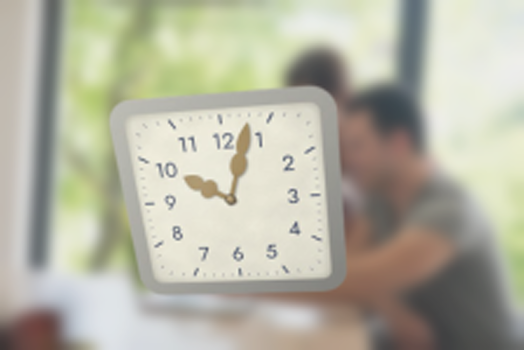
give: {"hour": 10, "minute": 3}
